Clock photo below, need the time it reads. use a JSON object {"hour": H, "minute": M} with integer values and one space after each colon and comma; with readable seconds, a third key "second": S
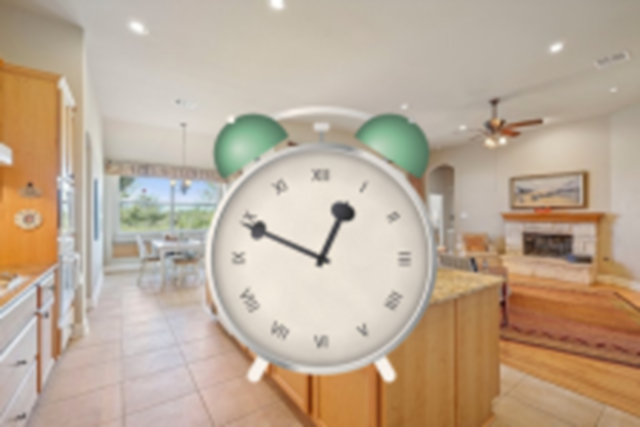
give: {"hour": 12, "minute": 49}
